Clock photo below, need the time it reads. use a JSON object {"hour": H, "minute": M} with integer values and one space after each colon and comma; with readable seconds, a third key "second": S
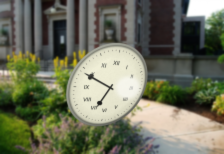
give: {"hour": 6, "minute": 49}
